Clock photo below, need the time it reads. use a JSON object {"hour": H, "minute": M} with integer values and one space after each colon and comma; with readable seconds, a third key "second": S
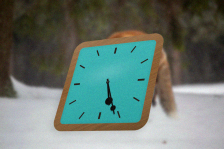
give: {"hour": 5, "minute": 26}
